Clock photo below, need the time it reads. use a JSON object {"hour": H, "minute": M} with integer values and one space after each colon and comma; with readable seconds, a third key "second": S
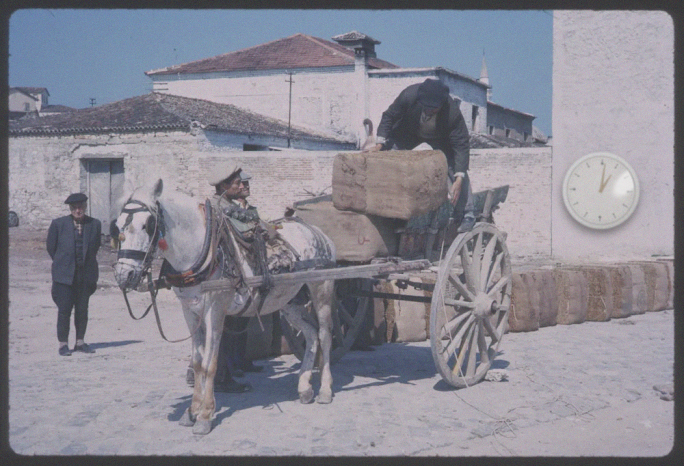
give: {"hour": 1, "minute": 1}
